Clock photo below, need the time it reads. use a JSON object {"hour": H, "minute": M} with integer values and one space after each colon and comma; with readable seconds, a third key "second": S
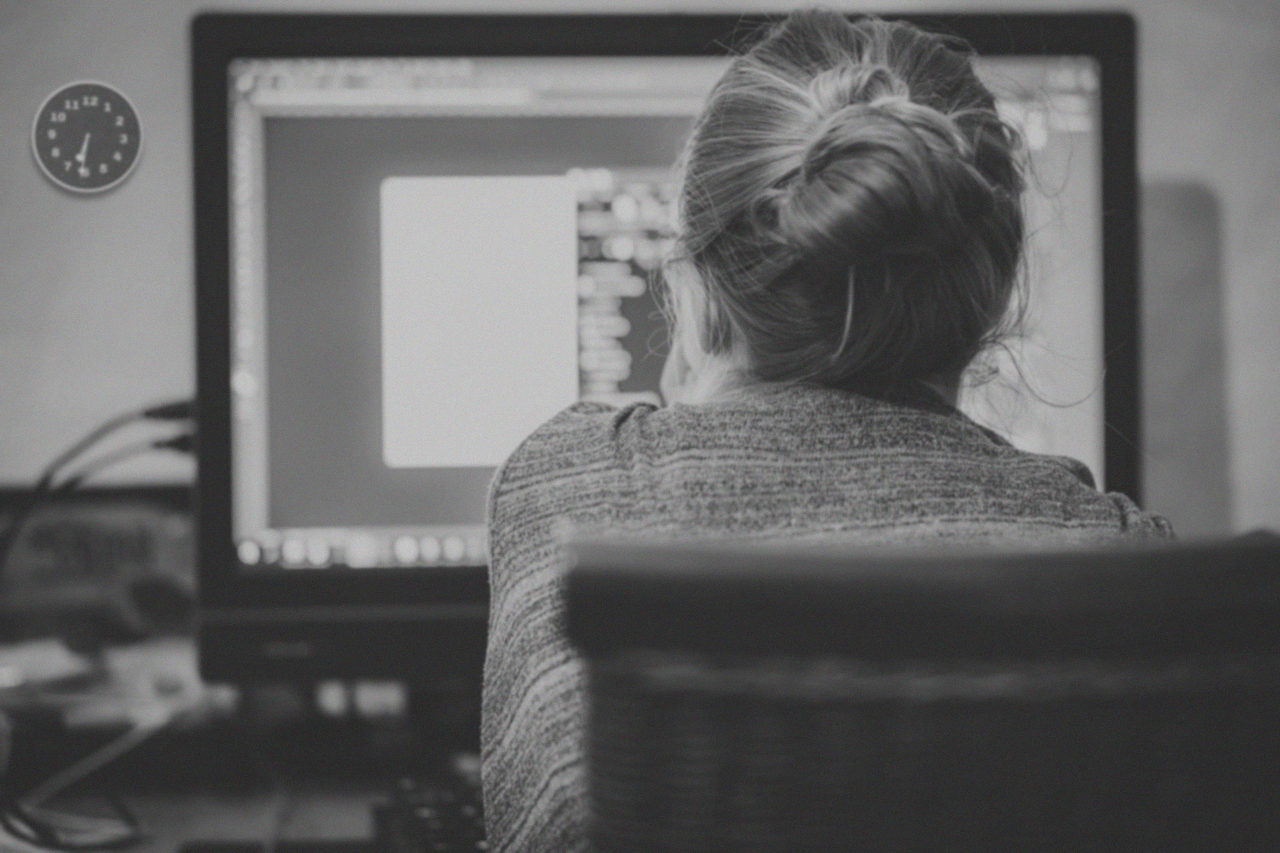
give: {"hour": 6, "minute": 31}
